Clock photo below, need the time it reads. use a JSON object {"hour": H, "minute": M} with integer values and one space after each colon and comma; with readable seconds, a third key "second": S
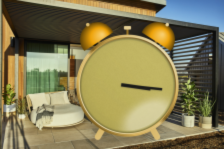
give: {"hour": 3, "minute": 16}
